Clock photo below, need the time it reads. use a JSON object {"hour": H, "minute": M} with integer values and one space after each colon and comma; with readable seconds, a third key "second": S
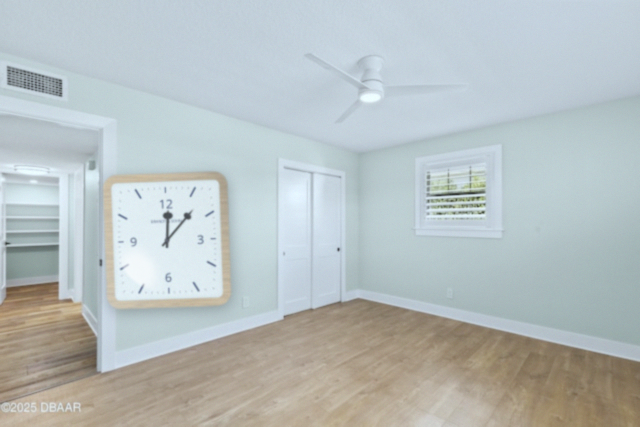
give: {"hour": 12, "minute": 7}
